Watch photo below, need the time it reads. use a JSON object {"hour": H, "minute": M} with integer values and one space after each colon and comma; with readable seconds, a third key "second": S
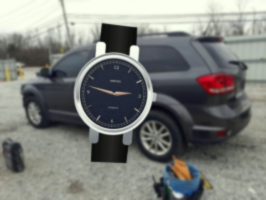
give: {"hour": 2, "minute": 47}
